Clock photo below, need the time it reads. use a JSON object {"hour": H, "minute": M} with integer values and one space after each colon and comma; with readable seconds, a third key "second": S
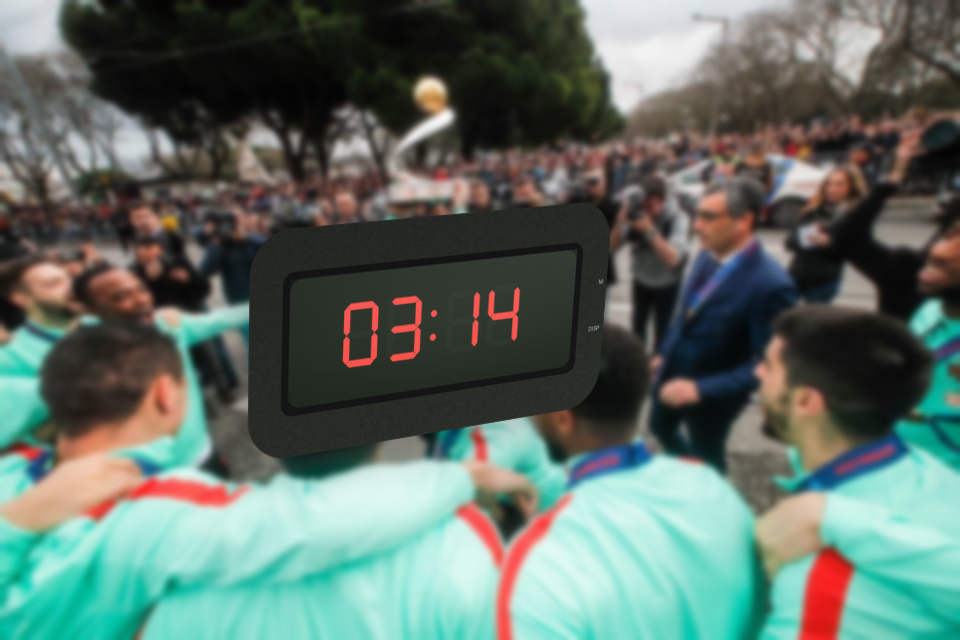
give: {"hour": 3, "minute": 14}
